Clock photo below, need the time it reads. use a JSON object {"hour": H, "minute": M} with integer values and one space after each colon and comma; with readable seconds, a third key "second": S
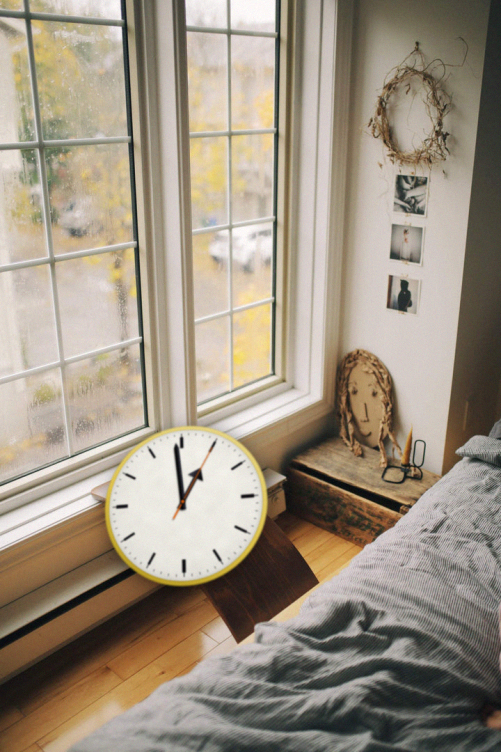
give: {"hour": 12, "minute": 59, "second": 5}
